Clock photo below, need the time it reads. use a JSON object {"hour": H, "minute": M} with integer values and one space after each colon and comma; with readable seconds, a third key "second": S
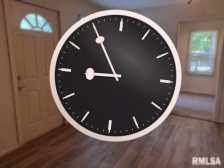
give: {"hour": 8, "minute": 55}
